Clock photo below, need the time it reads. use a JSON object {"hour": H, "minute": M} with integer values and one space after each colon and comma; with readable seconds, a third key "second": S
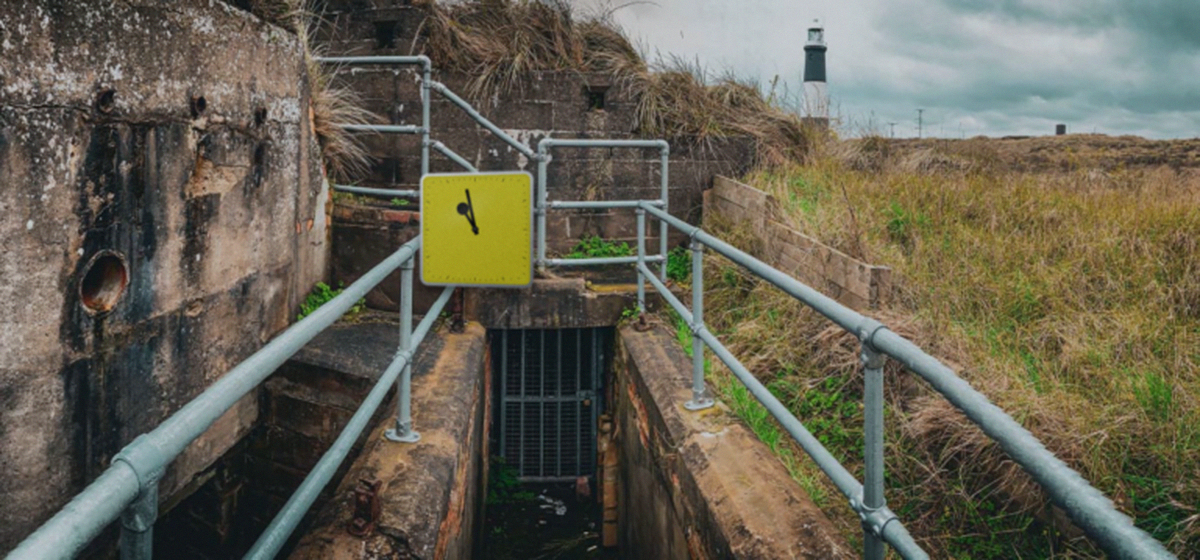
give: {"hour": 10, "minute": 58}
